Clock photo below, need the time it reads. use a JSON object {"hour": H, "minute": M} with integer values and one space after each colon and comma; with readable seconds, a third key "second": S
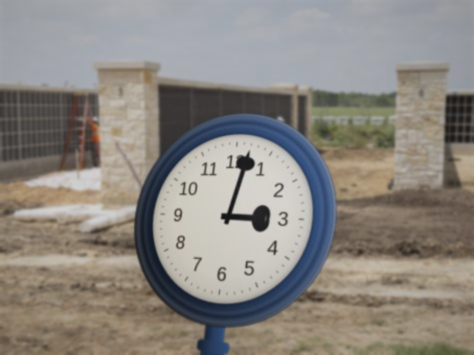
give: {"hour": 3, "minute": 2}
